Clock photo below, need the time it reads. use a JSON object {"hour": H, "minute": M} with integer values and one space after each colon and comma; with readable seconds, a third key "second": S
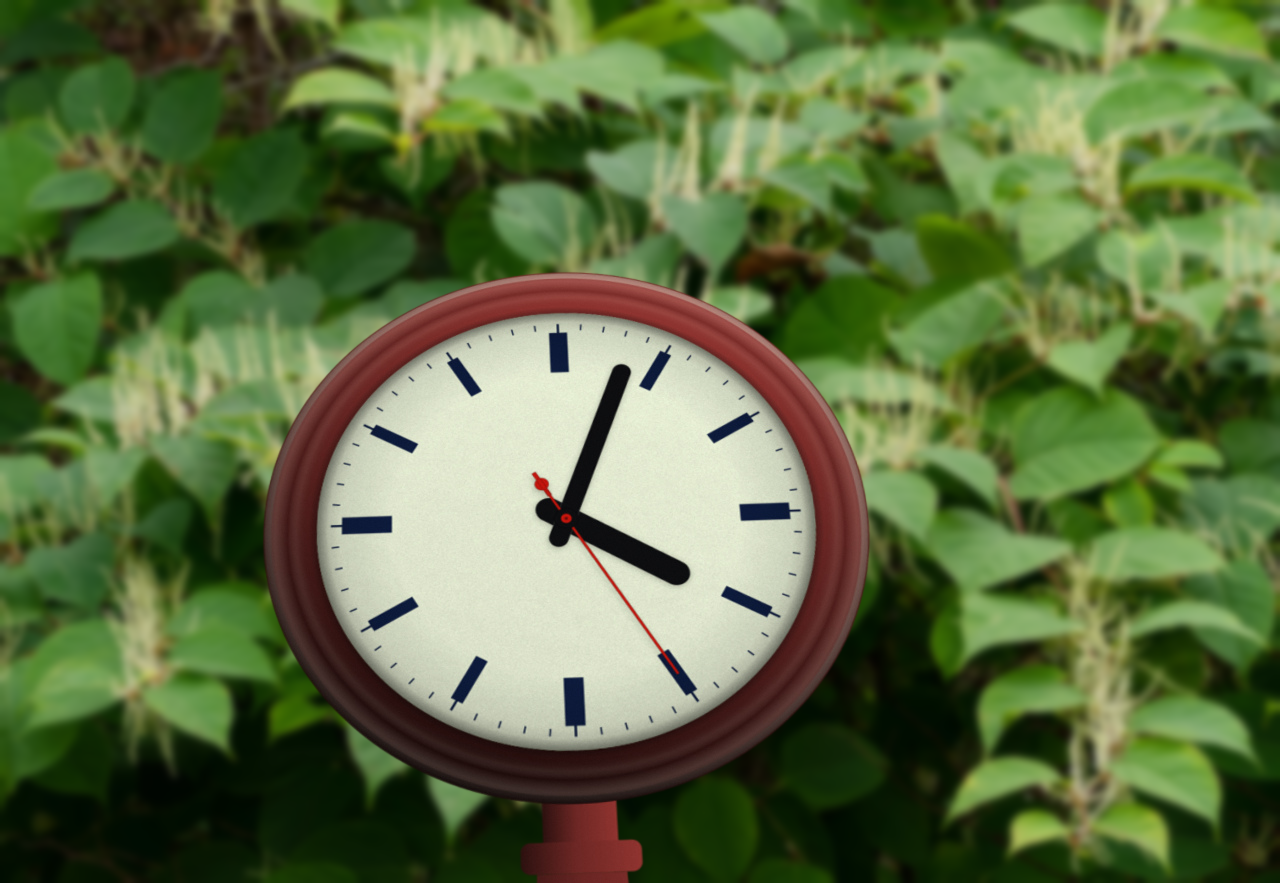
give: {"hour": 4, "minute": 3, "second": 25}
